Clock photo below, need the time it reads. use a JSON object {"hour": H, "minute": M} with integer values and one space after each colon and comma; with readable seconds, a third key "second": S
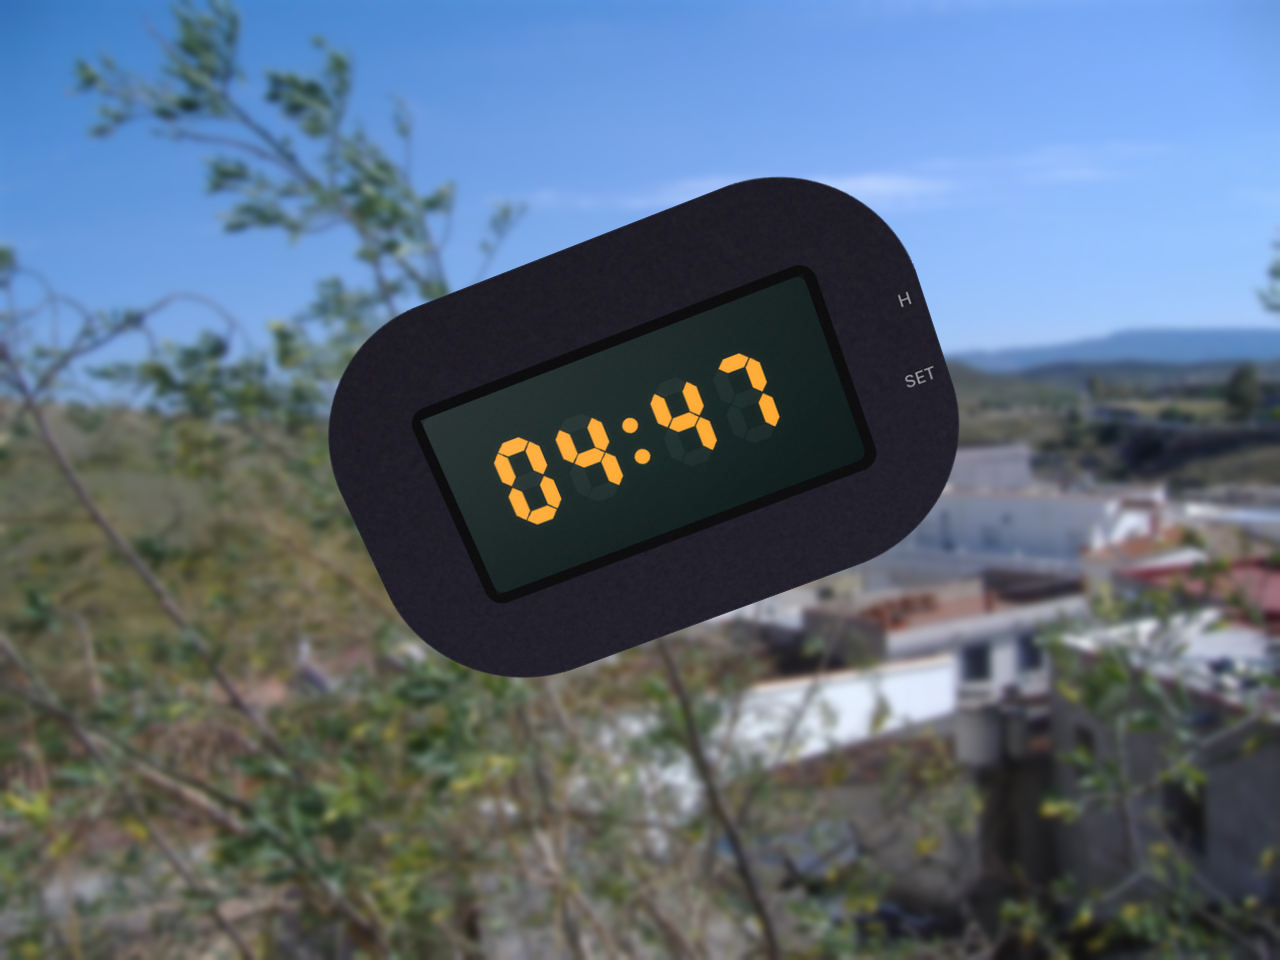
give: {"hour": 4, "minute": 47}
